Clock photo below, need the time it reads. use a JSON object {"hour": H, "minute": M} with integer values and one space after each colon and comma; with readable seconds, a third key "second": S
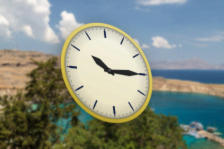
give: {"hour": 10, "minute": 15}
